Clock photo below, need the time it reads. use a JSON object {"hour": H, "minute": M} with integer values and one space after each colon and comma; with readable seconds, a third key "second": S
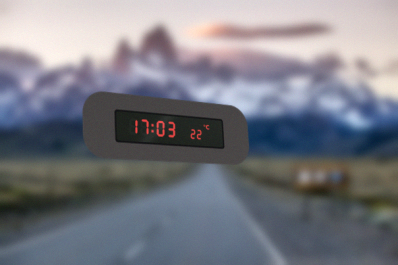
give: {"hour": 17, "minute": 3}
